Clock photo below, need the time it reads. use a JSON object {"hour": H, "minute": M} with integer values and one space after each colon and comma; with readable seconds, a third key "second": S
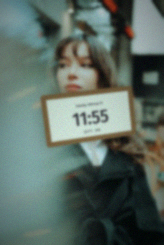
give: {"hour": 11, "minute": 55}
